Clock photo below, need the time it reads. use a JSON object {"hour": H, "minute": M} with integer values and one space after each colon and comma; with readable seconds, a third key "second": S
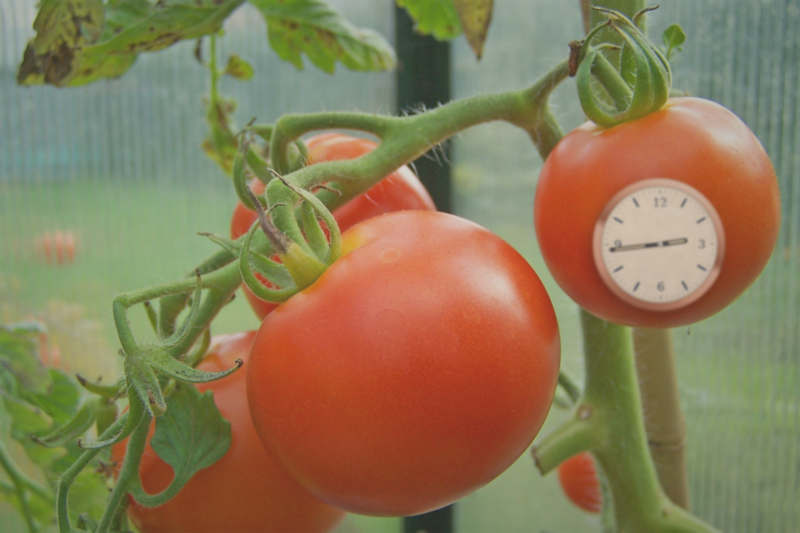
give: {"hour": 2, "minute": 44}
